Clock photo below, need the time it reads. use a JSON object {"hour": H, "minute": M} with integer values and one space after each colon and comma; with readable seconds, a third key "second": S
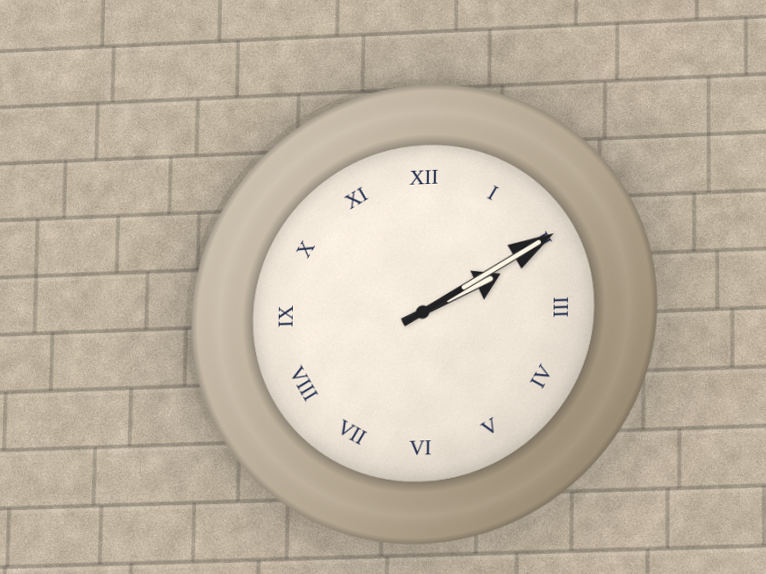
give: {"hour": 2, "minute": 10}
